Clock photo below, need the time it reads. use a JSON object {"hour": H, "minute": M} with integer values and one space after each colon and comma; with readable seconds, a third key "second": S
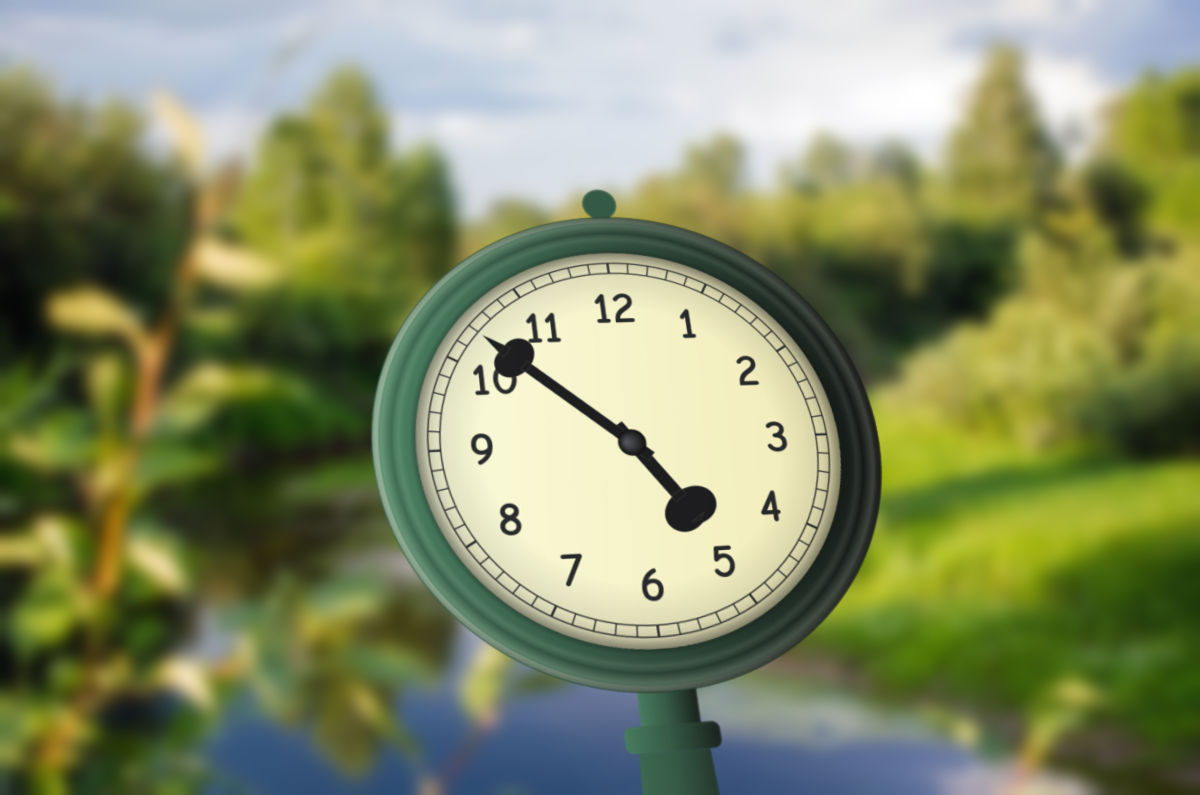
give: {"hour": 4, "minute": 52}
